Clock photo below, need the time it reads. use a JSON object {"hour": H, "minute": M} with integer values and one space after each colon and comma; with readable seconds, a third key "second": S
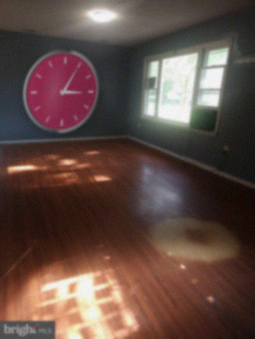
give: {"hour": 3, "minute": 5}
